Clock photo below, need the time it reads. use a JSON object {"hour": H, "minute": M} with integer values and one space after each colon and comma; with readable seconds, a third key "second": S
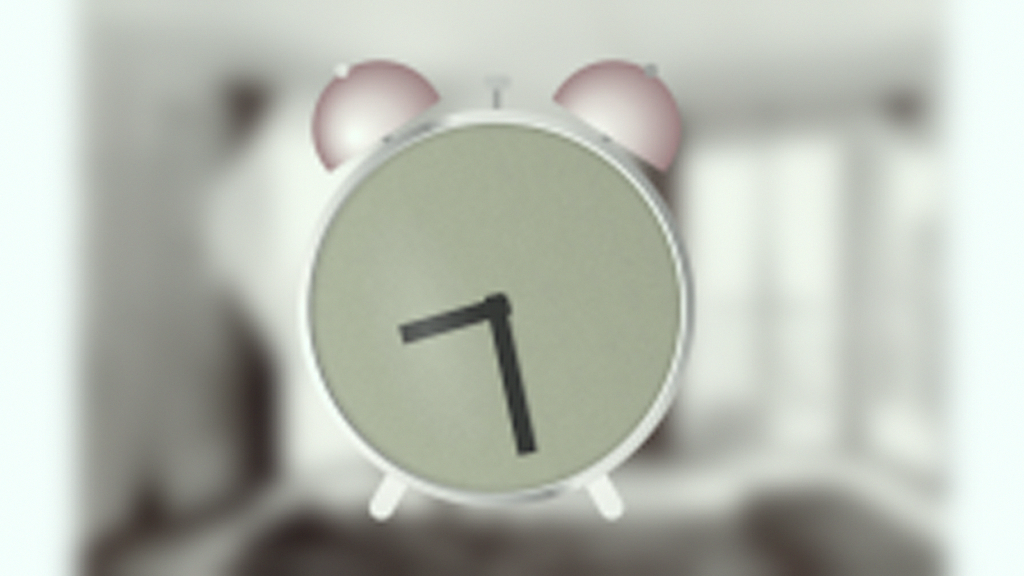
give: {"hour": 8, "minute": 28}
